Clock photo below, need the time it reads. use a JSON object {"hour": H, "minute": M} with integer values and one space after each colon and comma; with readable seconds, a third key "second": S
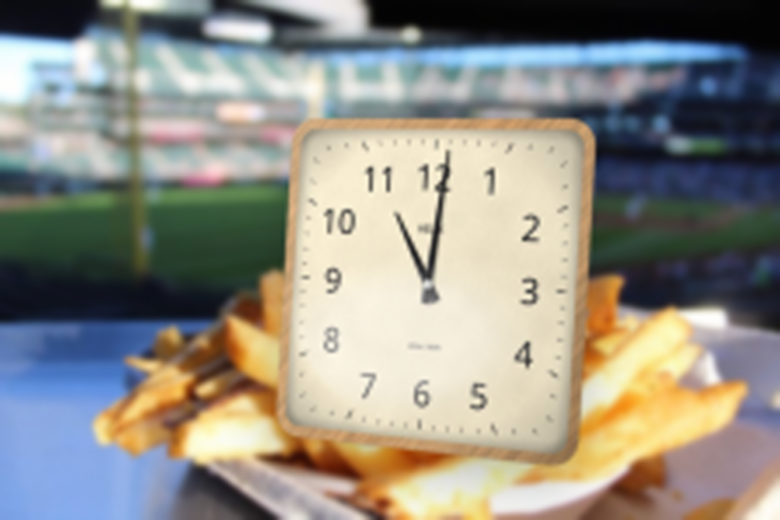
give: {"hour": 11, "minute": 1}
